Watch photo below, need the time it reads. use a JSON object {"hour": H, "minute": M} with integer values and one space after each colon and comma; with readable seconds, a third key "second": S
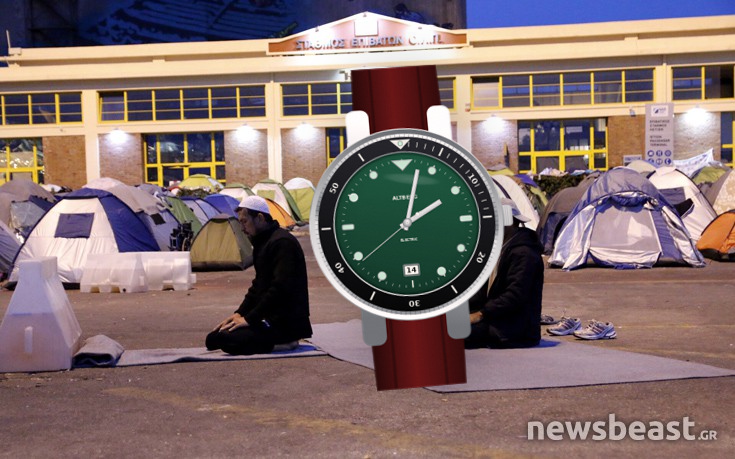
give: {"hour": 2, "minute": 2, "second": 39}
